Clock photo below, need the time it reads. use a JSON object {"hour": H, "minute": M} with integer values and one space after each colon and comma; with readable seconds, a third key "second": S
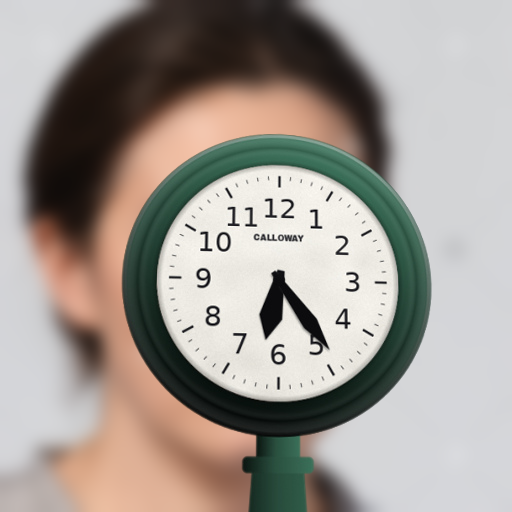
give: {"hour": 6, "minute": 24}
